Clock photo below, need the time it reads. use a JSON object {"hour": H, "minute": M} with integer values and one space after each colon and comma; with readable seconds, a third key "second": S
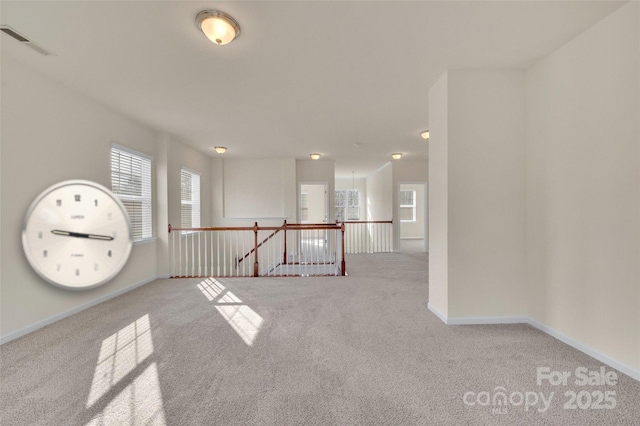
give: {"hour": 9, "minute": 16}
